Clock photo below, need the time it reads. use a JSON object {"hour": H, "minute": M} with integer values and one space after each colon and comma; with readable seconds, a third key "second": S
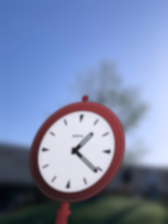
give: {"hour": 1, "minute": 21}
